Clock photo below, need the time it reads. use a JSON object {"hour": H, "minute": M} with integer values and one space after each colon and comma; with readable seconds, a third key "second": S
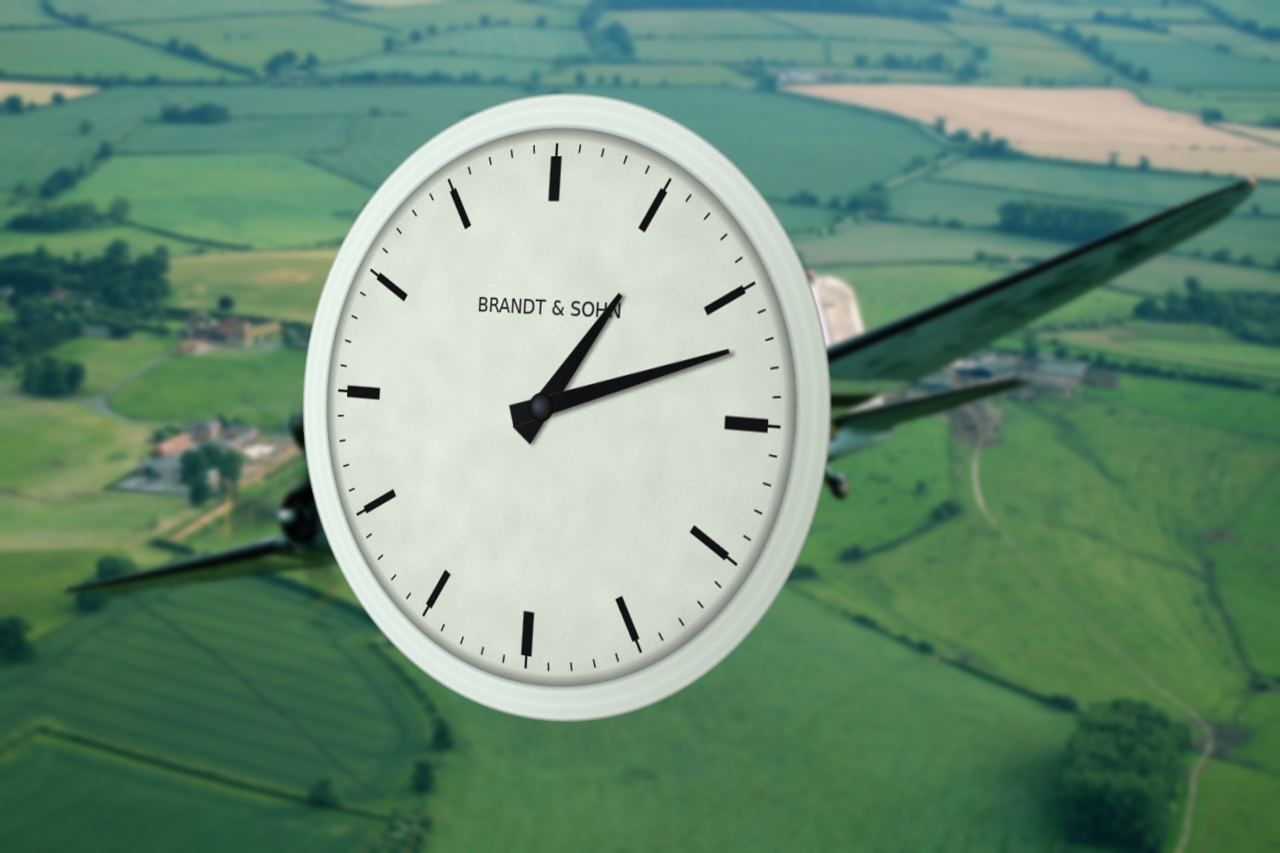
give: {"hour": 1, "minute": 12}
